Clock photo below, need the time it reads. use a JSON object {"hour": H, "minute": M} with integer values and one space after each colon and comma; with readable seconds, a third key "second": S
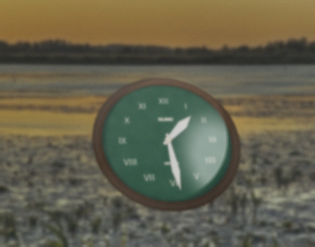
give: {"hour": 1, "minute": 29}
